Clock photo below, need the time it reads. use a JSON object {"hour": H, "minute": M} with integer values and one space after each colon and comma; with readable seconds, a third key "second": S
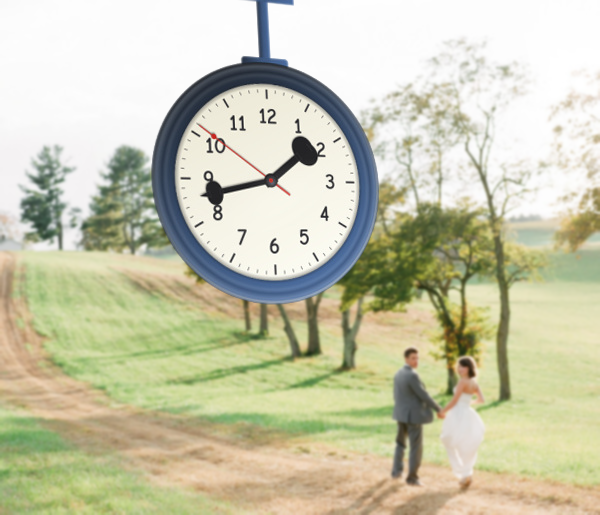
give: {"hour": 1, "minute": 42, "second": 51}
